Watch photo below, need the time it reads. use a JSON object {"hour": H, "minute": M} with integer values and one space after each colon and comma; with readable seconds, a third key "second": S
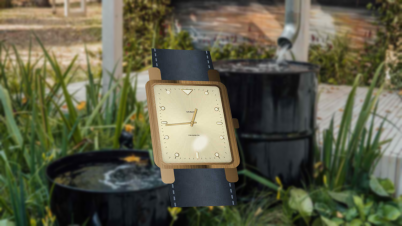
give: {"hour": 12, "minute": 44}
